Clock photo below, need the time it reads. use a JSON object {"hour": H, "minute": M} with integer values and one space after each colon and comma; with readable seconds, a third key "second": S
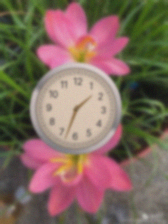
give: {"hour": 1, "minute": 33}
